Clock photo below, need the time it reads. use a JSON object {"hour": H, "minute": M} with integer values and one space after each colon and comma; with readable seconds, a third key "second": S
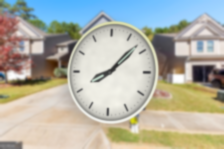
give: {"hour": 8, "minute": 8}
